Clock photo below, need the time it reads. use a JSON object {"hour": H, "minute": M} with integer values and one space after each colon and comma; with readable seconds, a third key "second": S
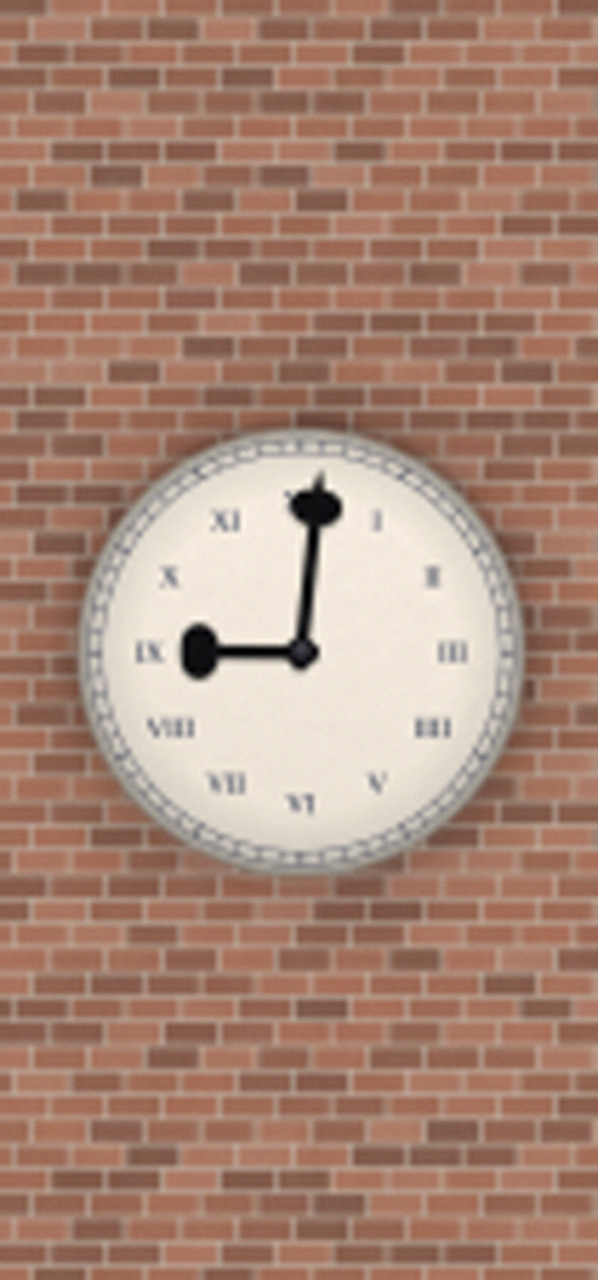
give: {"hour": 9, "minute": 1}
